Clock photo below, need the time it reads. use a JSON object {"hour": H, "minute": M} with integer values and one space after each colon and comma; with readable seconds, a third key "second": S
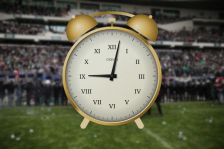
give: {"hour": 9, "minute": 2}
